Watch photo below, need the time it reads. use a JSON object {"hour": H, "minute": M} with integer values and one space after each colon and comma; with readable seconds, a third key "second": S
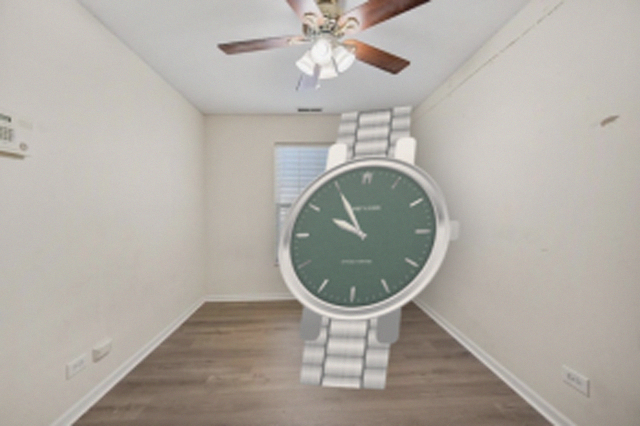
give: {"hour": 9, "minute": 55}
